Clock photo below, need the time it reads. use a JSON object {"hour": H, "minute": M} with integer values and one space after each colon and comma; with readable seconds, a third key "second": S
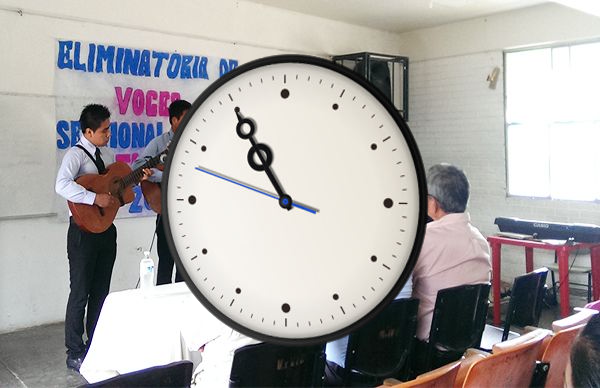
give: {"hour": 10, "minute": 54, "second": 48}
